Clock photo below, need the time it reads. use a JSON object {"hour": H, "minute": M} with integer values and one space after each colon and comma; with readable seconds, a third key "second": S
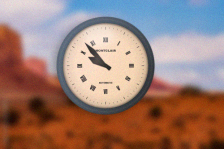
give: {"hour": 9, "minute": 53}
